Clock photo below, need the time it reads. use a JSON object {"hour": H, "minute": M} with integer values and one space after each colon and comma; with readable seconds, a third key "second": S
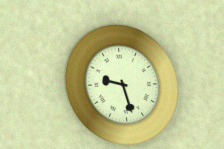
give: {"hour": 9, "minute": 28}
